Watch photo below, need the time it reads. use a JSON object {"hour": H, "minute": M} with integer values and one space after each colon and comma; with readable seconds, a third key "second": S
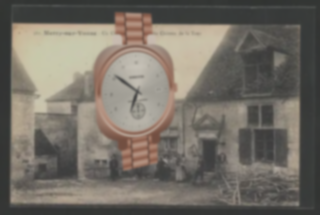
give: {"hour": 6, "minute": 51}
